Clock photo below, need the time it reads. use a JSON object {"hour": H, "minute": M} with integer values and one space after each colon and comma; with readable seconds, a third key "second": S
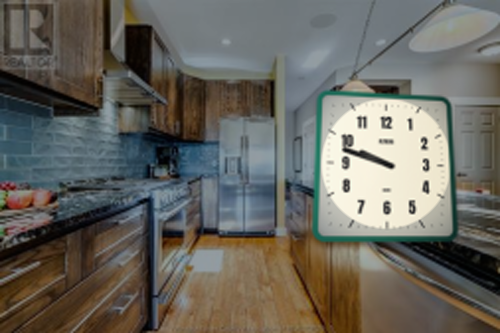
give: {"hour": 9, "minute": 48}
